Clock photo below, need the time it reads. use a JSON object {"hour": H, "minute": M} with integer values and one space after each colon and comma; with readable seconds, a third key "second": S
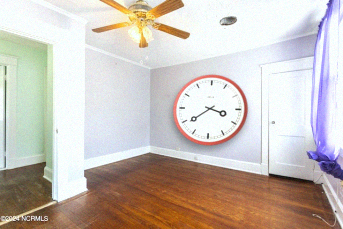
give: {"hour": 3, "minute": 39}
